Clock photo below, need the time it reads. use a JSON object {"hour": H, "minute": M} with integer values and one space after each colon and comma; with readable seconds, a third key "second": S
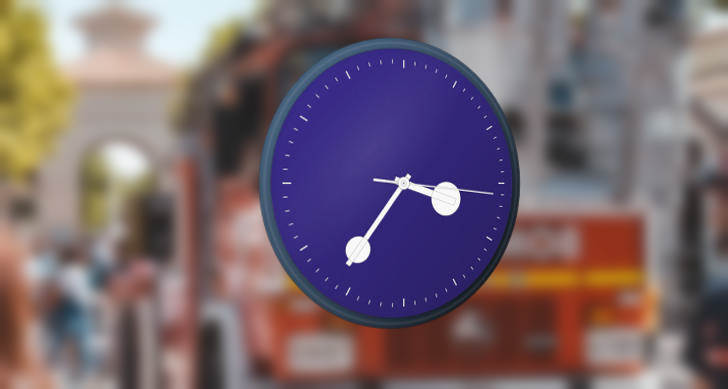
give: {"hour": 3, "minute": 36, "second": 16}
